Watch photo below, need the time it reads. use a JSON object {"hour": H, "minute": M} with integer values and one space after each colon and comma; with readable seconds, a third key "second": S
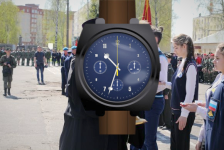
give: {"hour": 10, "minute": 33}
